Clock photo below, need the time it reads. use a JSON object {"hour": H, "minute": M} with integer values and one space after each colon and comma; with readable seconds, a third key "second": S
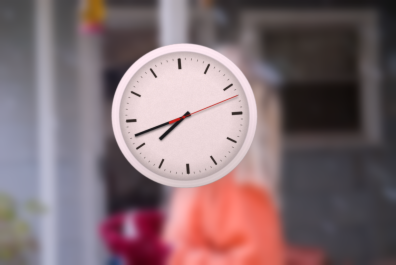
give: {"hour": 7, "minute": 42, "second": 12}
